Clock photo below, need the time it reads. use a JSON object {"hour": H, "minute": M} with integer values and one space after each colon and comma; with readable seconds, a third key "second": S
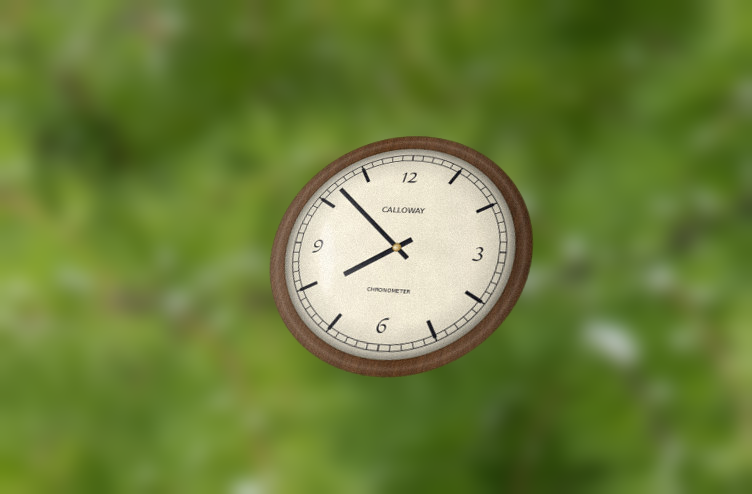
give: {"hour": 7, "minute": 52}
